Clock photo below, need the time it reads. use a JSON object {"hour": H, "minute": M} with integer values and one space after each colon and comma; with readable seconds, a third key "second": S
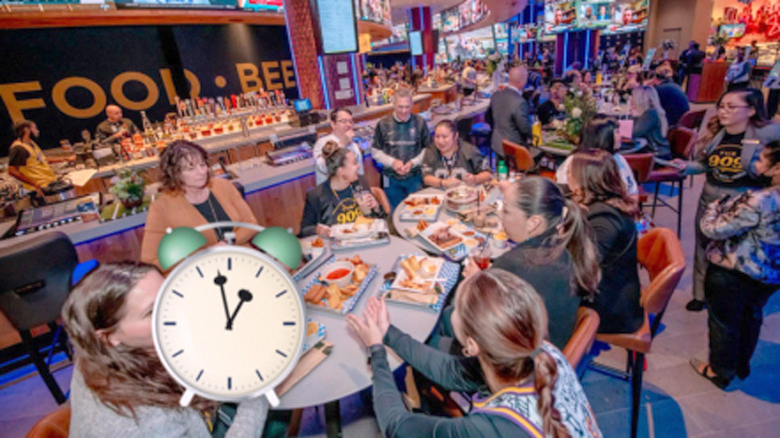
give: {"hour": 12, "minute": 58}
